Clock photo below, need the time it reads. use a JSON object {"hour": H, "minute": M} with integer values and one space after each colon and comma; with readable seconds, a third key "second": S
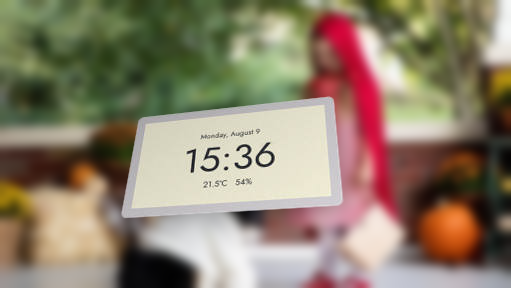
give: {"hour": 15, "minute": 36}
